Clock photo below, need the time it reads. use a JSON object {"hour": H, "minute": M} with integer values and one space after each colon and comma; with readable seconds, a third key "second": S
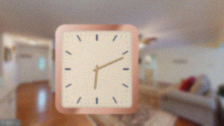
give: {"hour": 6, "minute": 11}
